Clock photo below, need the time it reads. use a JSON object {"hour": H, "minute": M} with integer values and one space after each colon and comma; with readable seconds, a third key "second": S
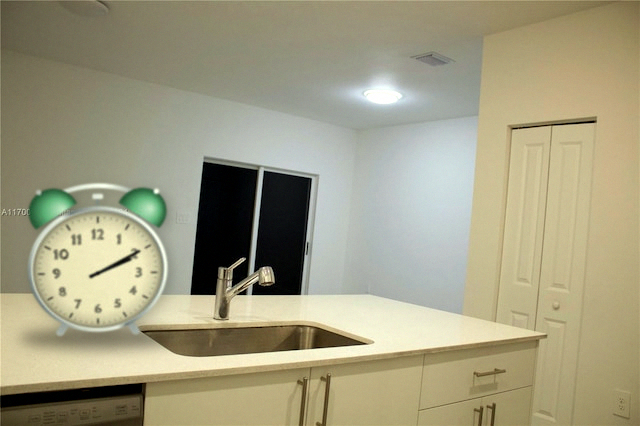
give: {"hour": 2, "minute": 10}
